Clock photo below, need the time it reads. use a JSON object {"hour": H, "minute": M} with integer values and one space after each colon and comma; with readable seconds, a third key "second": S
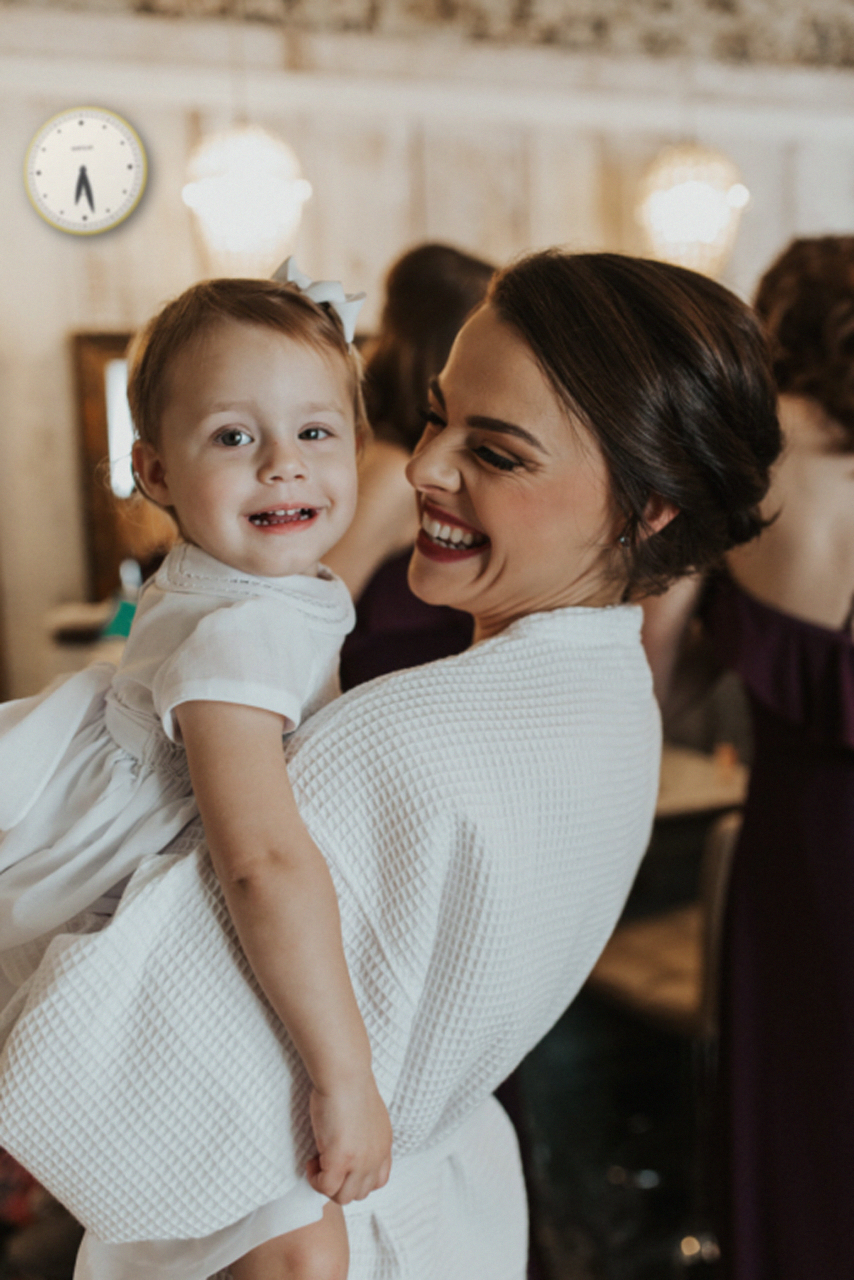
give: {"hour": 6, "minute": 28}
